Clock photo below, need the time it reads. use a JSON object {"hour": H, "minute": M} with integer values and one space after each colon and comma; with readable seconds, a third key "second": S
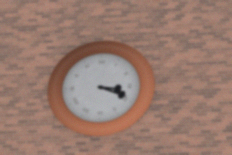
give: {"hour": 3, "minute": 19}
